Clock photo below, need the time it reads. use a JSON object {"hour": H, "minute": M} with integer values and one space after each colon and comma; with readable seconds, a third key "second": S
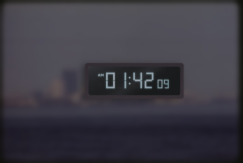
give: {"hour": 1, "minute": 42, "second": 9}
